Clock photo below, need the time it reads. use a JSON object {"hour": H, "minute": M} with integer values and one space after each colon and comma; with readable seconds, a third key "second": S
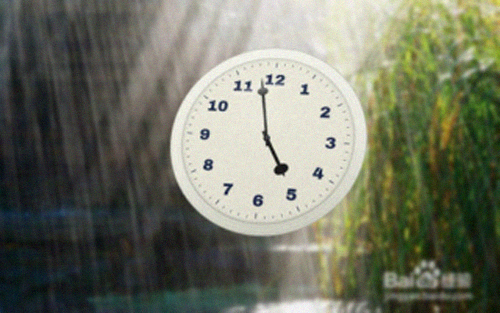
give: {"hour": 4, "minute": 58}
